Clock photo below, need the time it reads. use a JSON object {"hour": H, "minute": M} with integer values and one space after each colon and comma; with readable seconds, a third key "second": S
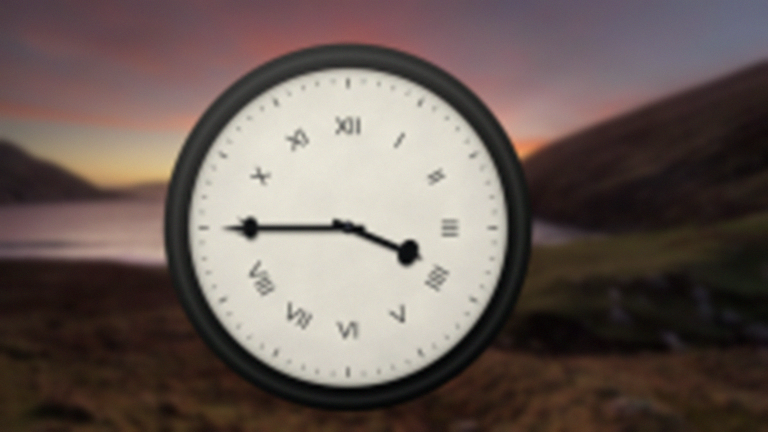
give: {"hour": 3, "minute": 45}
